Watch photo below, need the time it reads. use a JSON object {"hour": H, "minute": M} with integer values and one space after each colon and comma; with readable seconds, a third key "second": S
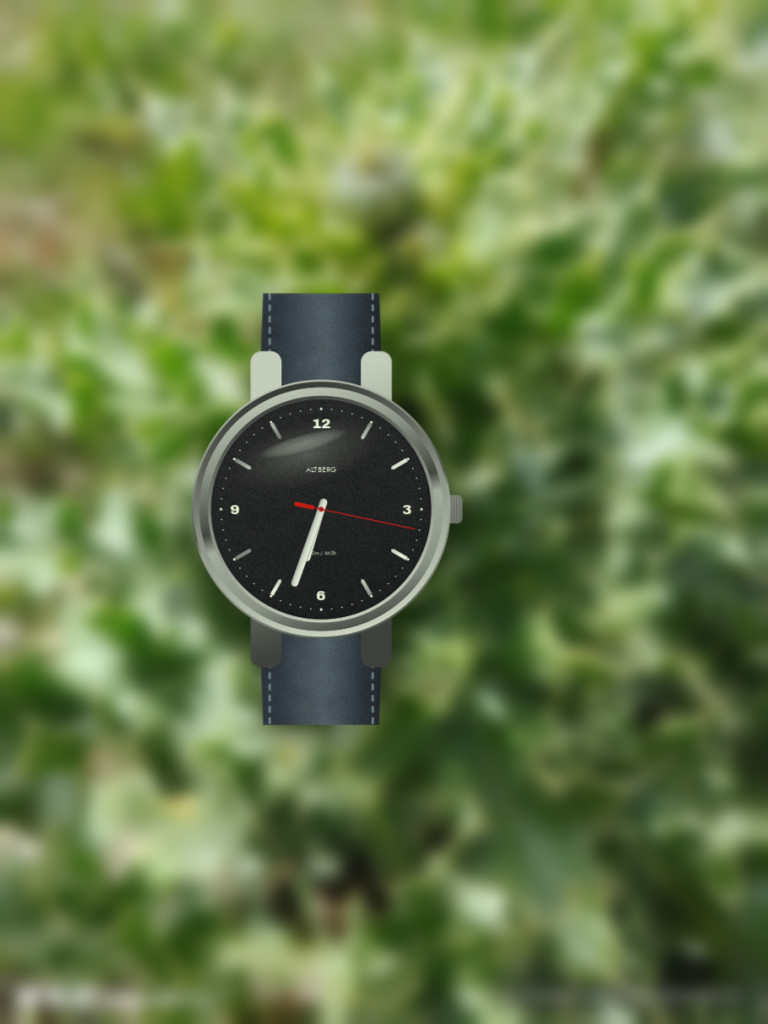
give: {"hour": 6, "minute": 33, "second": 17}
